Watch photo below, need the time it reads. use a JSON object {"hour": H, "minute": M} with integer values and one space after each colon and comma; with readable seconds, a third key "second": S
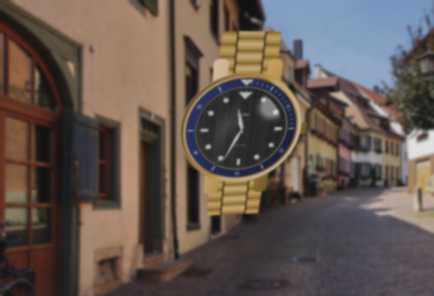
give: {"hour": 11, "minute": 34}
